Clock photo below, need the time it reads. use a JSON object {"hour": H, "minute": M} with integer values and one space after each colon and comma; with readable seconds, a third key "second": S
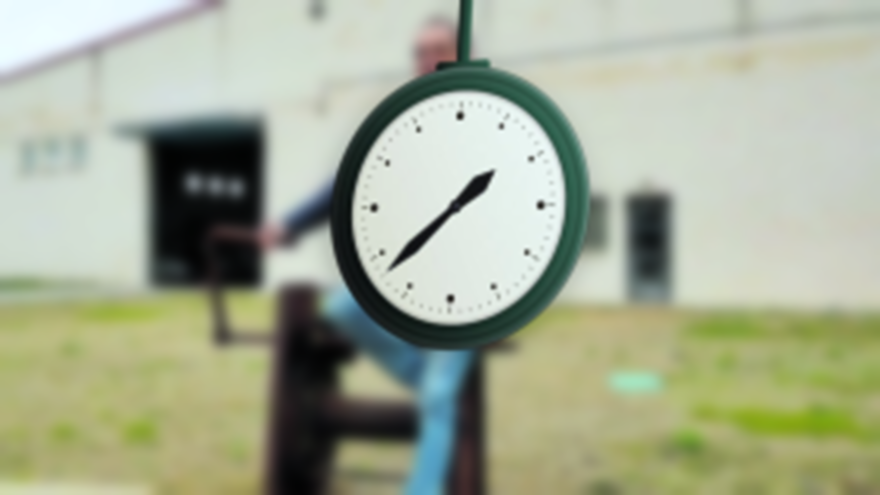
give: {"hour": 1, "minute": 38}
